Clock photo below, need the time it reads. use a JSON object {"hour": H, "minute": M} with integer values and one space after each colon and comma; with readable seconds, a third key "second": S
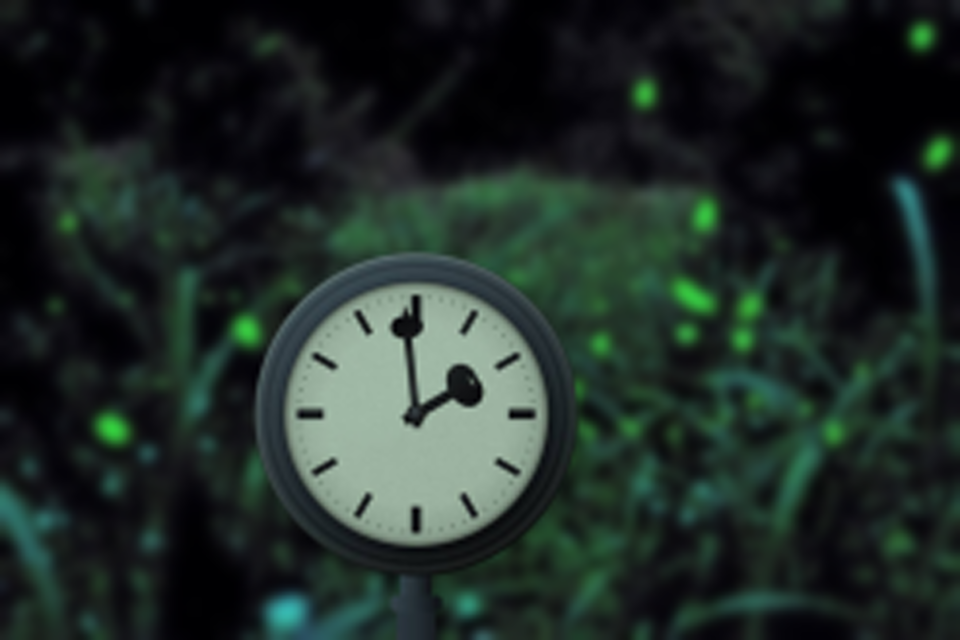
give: {"hour": 1, "minute": 59}
